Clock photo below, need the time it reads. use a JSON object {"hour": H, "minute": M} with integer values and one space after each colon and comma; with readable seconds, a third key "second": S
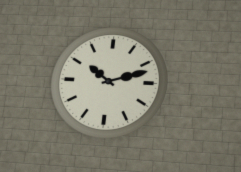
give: {"hour": 10, "minute": 12}
